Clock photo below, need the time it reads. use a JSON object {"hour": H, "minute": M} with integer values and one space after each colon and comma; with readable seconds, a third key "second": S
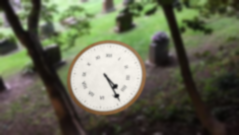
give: {"hour": 4, "minute": 24}
